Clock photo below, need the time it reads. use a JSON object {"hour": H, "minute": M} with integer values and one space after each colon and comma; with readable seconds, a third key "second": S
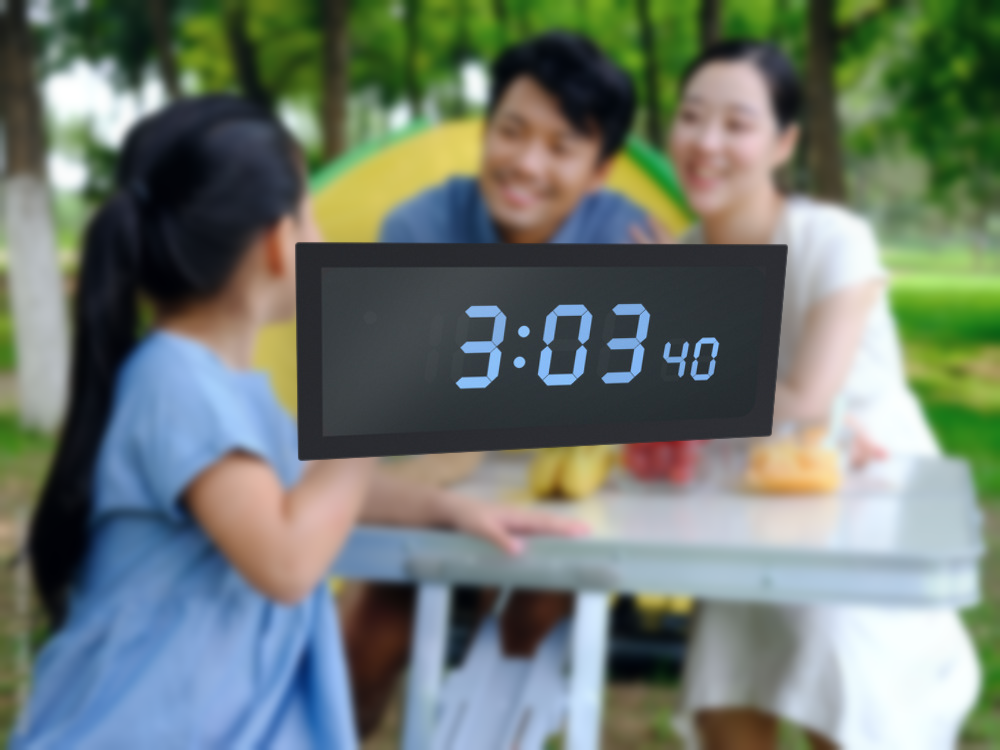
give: {"hour": 3, "minute": 3, "second": 40}
